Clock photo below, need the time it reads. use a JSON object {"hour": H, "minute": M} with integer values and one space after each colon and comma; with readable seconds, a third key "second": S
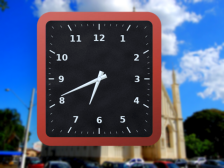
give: {"hour": 6, "minute": 41}
